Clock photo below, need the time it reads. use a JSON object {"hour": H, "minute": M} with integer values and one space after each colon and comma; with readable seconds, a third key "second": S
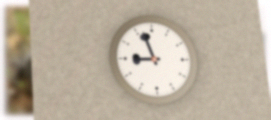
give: {"hour": 8, "minute": 57}
